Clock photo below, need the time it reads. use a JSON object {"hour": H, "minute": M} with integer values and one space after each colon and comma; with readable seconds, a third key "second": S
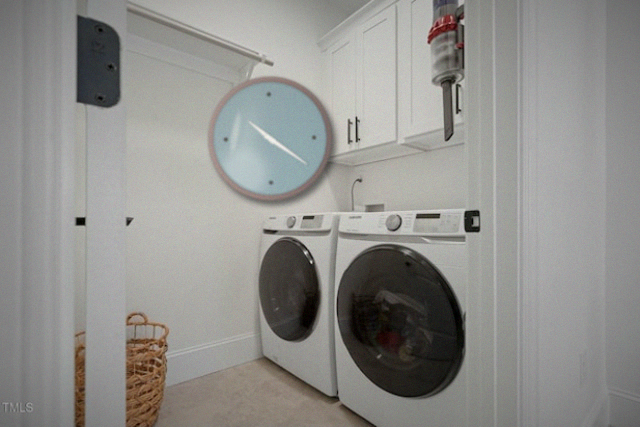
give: {"hour": 10, "minute": 21}
